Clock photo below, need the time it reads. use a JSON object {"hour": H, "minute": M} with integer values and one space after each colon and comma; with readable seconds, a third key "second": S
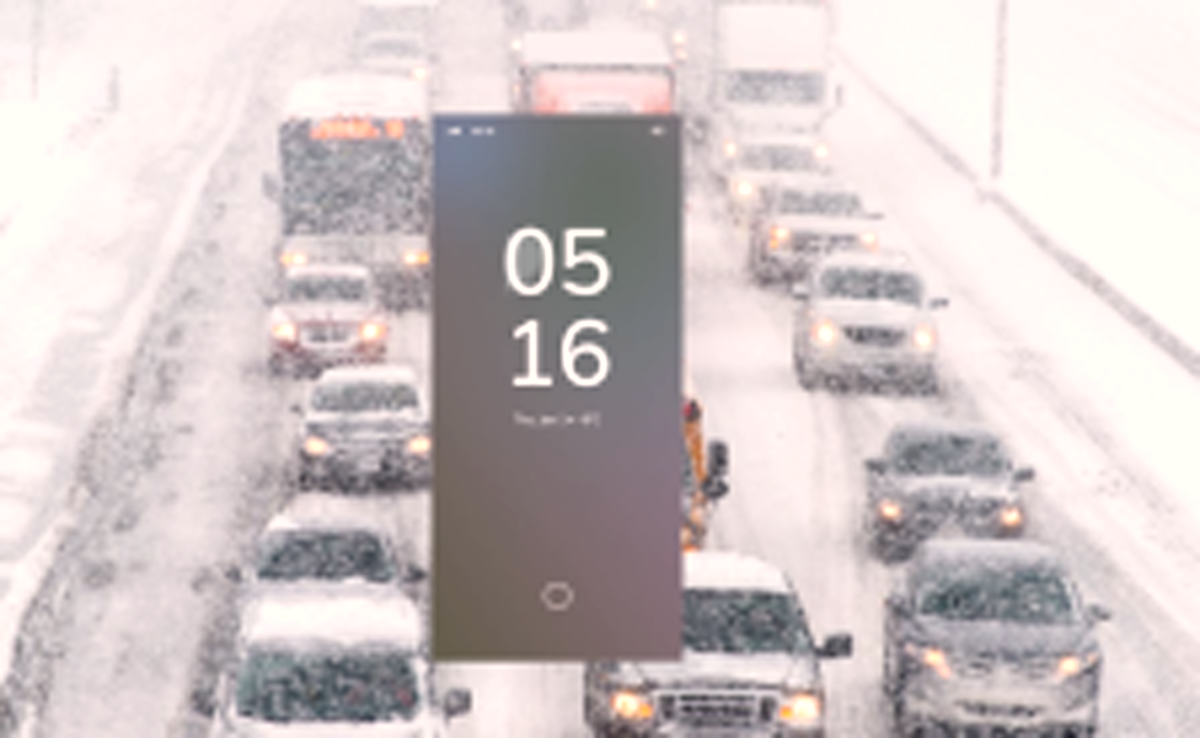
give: {"hour": 5, "minute": 16}
